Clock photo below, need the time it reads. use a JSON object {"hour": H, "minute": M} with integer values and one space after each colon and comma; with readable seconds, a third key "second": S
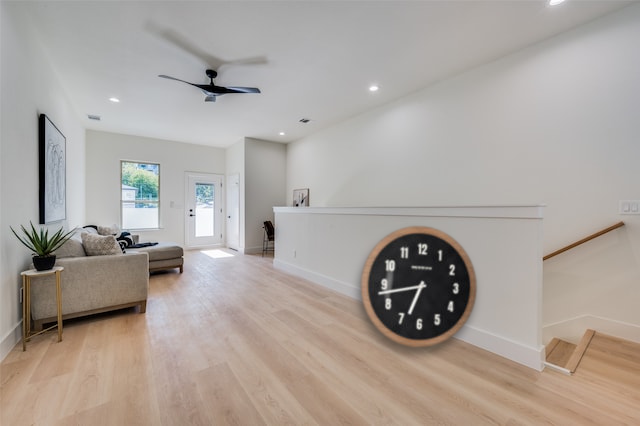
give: {"hour": 6, "minute": 43}
